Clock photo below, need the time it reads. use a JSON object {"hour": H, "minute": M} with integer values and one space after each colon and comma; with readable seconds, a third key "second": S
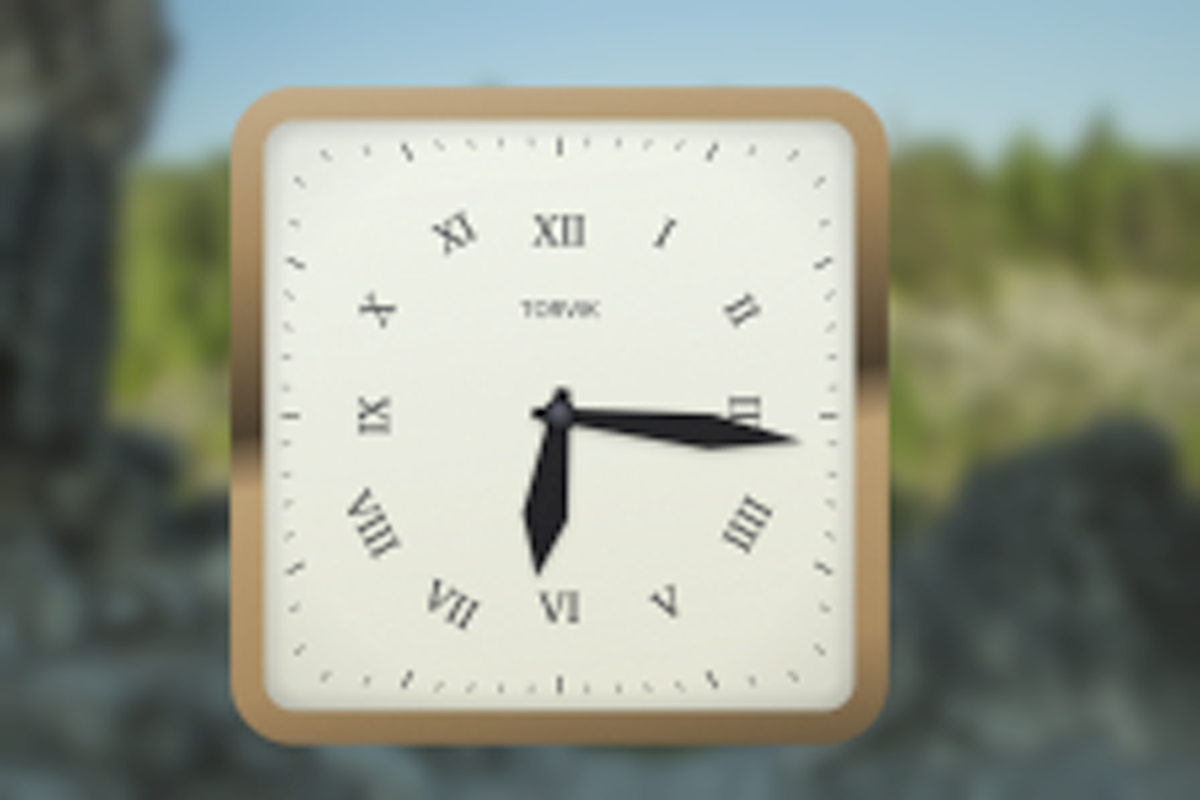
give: {"hour": 6, "minute": 16}
